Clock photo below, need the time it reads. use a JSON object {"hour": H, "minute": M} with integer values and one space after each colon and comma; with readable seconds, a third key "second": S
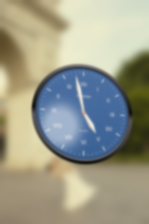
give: {"hour": 4, "minute": 58}
